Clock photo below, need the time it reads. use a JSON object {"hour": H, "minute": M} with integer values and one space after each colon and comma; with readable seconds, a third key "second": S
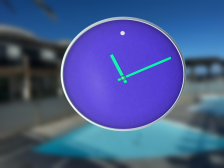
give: {"hour": 11, "minute": 11}
